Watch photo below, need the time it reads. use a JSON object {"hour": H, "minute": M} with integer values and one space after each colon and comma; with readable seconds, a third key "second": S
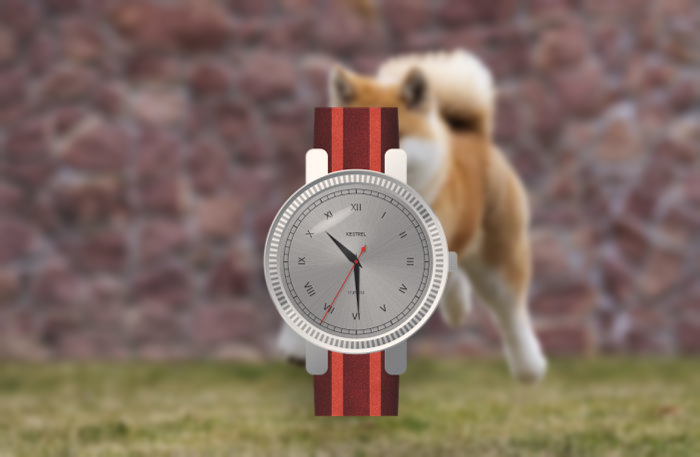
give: {"hour": 10, "minute": 29, "second": 35}
